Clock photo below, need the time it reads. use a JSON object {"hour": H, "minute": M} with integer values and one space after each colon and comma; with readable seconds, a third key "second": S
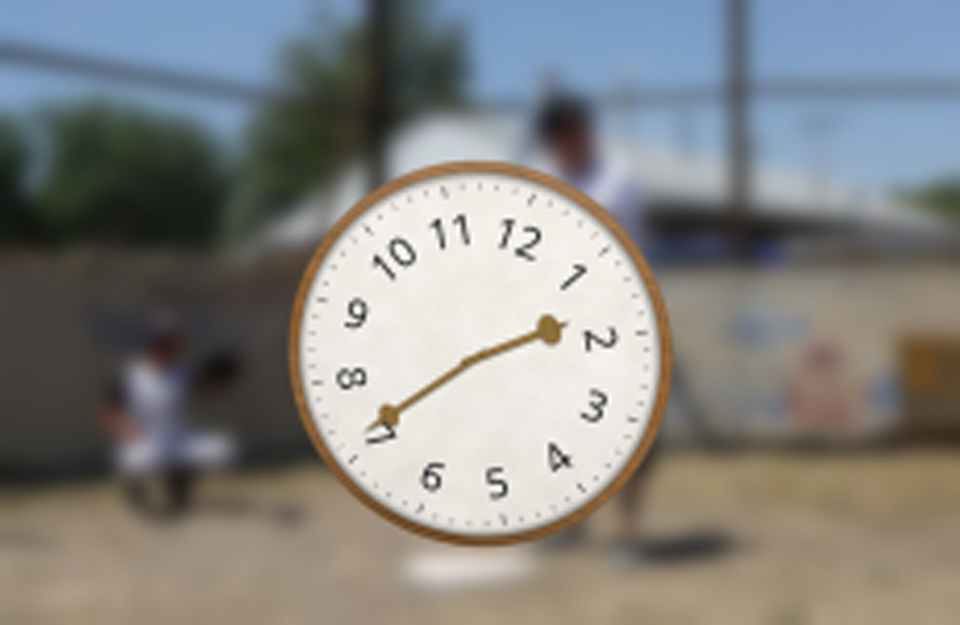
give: {"hour": 1, "minute": 36}
